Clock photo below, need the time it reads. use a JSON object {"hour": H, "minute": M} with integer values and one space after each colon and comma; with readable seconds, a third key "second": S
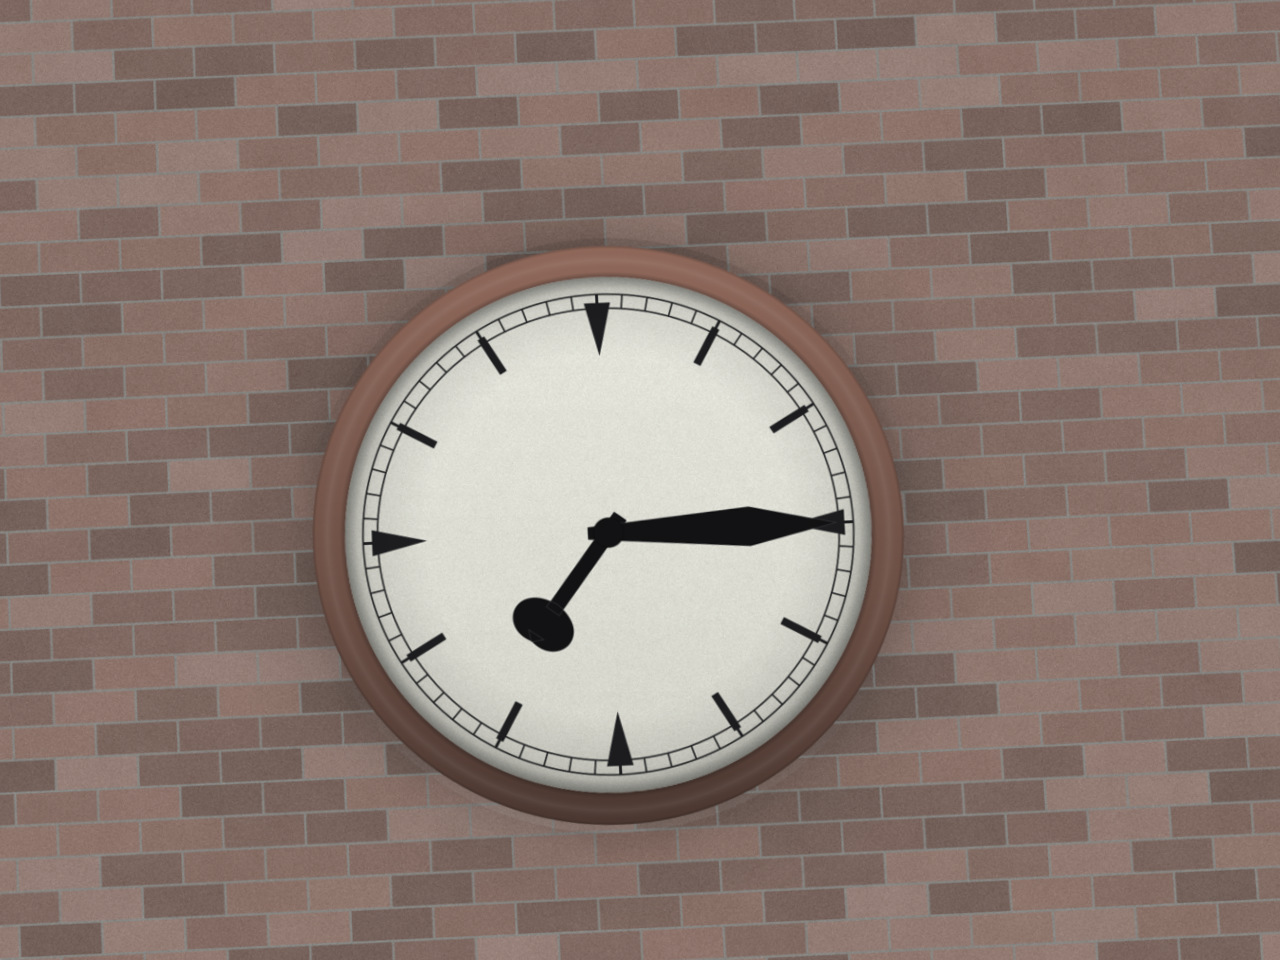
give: {"hour": 7, "minute": 15}
